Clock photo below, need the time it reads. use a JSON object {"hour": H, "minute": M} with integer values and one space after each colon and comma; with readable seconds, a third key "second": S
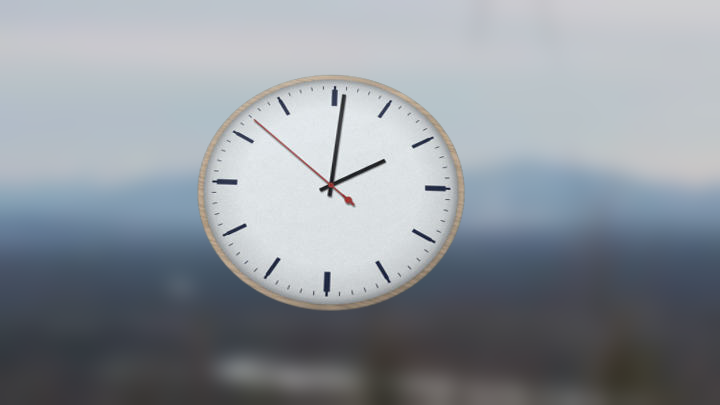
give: {"hour": 2, "minute": 0, "second": 52}
